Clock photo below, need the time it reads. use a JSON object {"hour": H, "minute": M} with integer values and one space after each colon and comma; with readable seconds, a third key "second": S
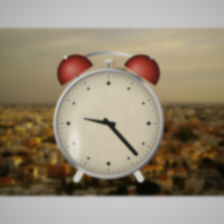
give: {"hour": 9, "minute": 23}
